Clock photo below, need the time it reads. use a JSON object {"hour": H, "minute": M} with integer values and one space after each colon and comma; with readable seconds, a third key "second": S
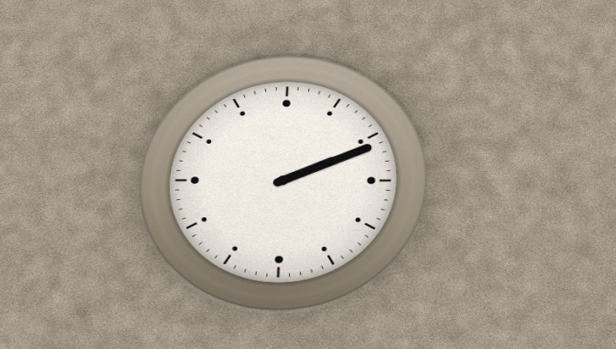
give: {"hour": 2, "minute": 11}
